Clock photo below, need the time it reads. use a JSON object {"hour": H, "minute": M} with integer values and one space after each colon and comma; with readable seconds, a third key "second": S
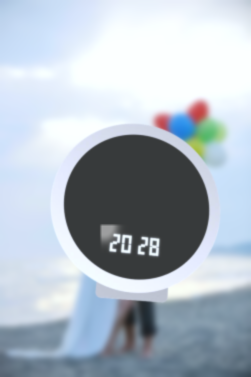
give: {"hour": 20, "minute": 28}
